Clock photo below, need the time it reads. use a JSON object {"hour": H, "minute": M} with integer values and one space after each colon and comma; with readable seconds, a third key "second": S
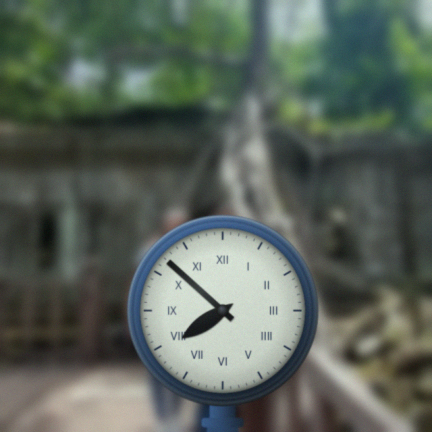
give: {"hour": 7, "minute": 52}
